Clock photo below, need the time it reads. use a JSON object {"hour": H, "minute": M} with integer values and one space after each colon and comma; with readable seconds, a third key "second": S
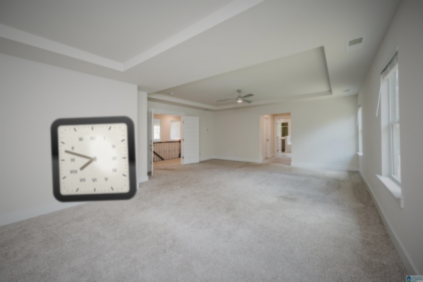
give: {"hour": 7, "minute": 48}
